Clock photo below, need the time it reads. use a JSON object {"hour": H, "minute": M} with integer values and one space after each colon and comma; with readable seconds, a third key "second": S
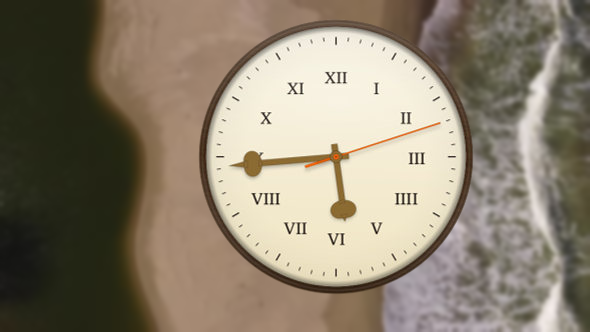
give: {"hour": 5, "minute": 44, "second": 12}
